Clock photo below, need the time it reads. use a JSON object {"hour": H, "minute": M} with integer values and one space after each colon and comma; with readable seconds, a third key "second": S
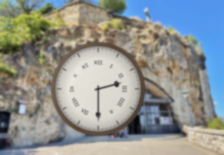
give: {"hour": 2, "minute": 30}
